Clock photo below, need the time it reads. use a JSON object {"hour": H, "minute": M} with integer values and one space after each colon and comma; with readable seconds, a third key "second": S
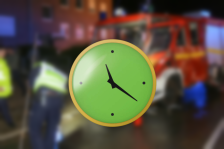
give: {"hour": 11, "minute": 21}
